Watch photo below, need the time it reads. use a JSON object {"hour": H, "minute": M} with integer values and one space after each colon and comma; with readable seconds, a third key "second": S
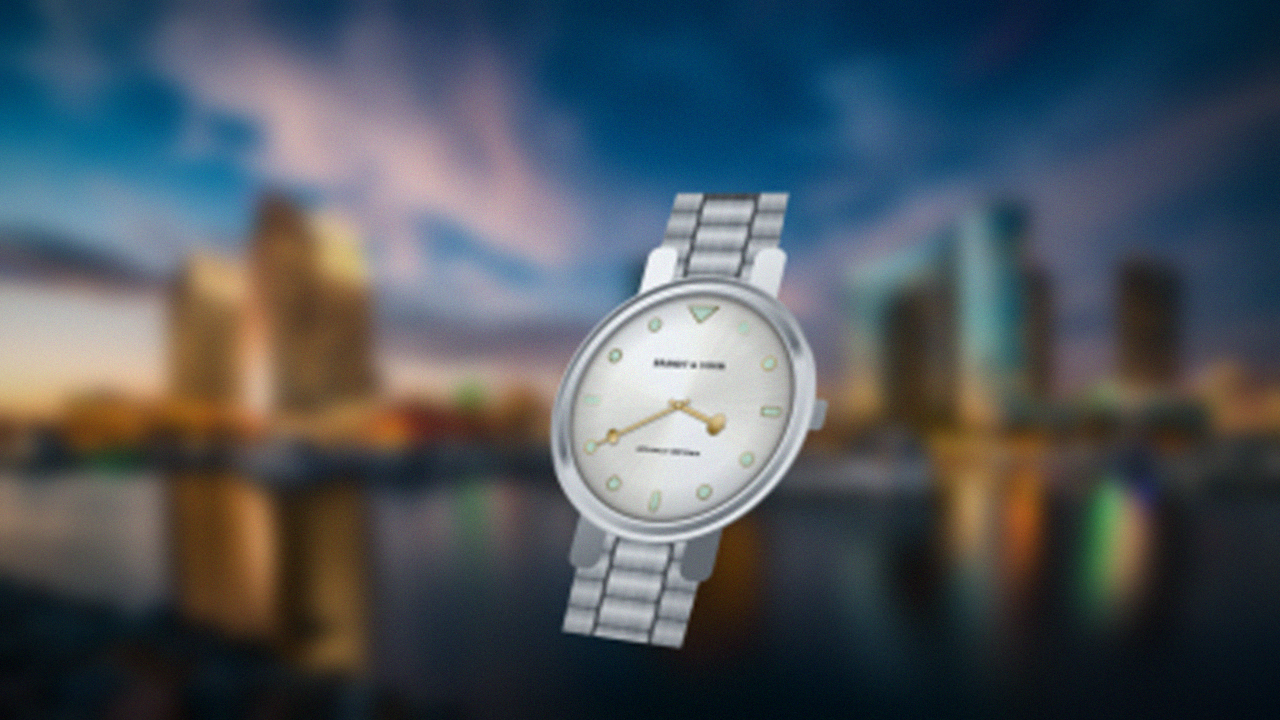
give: {"hour": 3, "minute": 40}
